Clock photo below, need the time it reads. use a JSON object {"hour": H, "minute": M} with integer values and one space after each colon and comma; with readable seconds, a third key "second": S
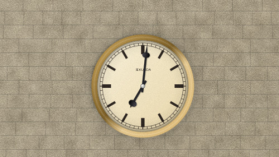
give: {"hour": 7, "minute": 1}
